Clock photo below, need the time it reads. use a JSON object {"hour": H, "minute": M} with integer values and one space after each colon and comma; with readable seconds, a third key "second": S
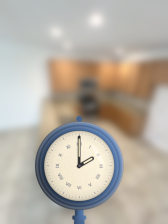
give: {"hour": 2, "minute": 0}
